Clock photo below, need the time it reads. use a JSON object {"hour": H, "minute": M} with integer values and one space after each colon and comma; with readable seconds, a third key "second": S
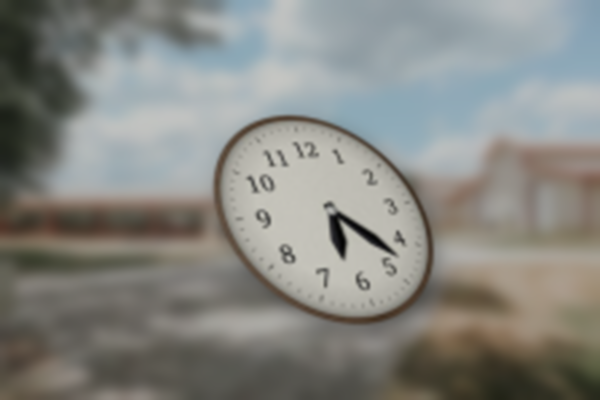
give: {"hour": 6, "minute": 23}
